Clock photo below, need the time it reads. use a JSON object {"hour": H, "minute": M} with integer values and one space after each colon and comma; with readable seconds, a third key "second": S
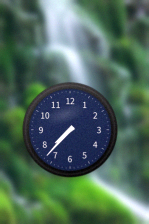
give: {"hour": 7, "minute": 37}
